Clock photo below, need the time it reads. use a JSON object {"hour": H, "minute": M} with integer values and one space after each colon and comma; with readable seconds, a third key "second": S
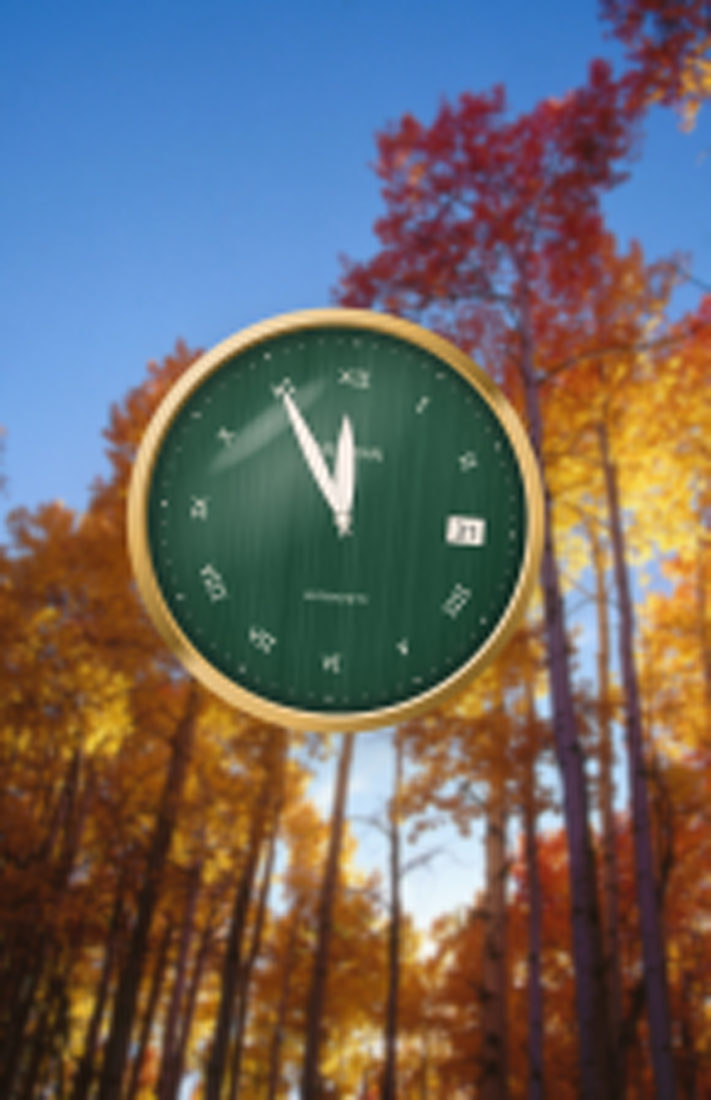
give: {"hour": 11, "minute": 55}
